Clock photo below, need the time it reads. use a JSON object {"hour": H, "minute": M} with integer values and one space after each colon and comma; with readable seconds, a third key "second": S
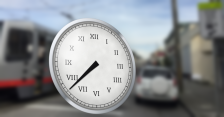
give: {"hour": 7, "minute": 38}
